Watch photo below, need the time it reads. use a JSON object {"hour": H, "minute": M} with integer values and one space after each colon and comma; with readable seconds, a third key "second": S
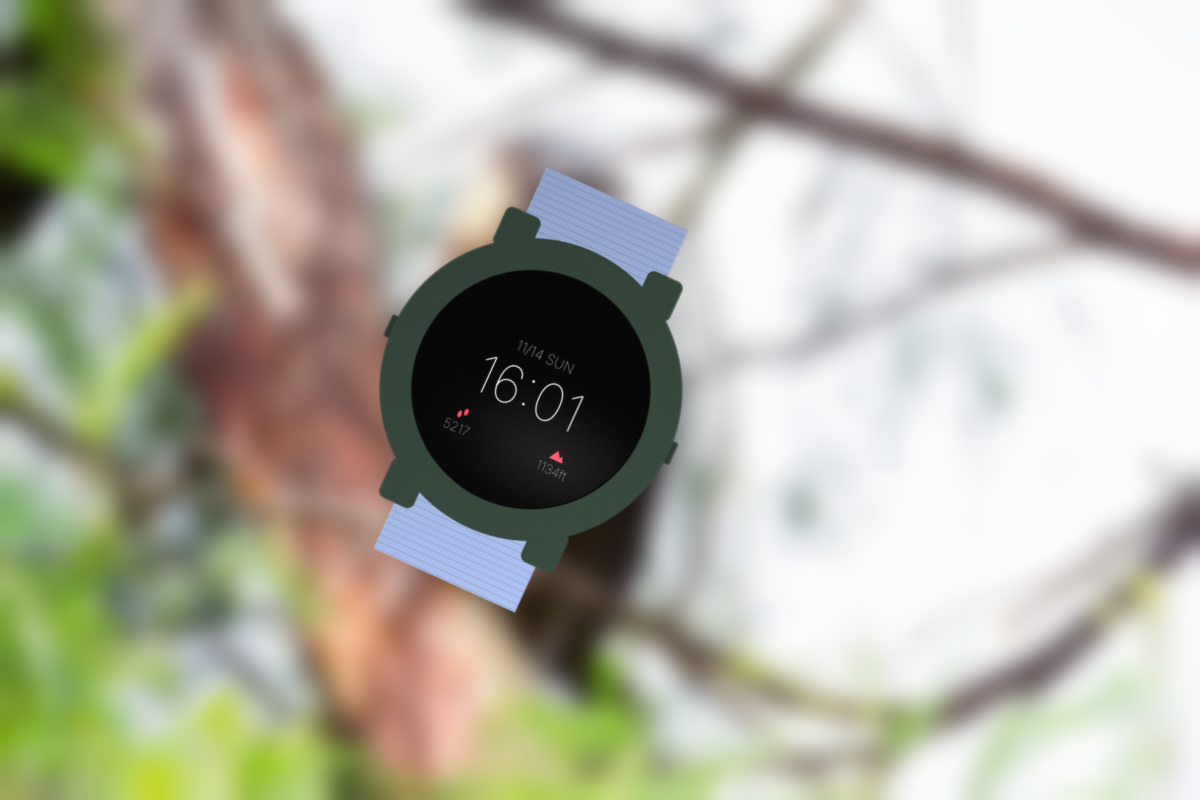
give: {"hour": 16, "minute": 1}
